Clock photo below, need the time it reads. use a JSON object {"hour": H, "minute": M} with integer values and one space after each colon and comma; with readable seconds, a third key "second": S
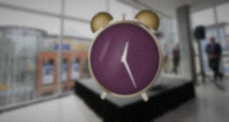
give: {"hour": 12, "minute": 26}
